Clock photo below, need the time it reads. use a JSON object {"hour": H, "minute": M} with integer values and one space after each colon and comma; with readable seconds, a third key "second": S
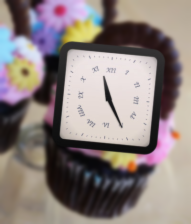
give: {"hour": 11, "minute": 25}
